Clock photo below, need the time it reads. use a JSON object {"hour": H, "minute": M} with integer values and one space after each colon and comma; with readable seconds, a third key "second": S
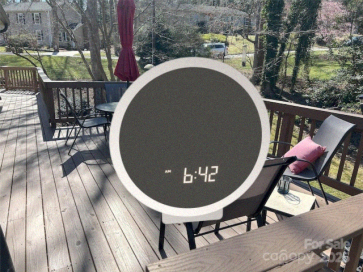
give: {"hour": 6, "minute": 42}
